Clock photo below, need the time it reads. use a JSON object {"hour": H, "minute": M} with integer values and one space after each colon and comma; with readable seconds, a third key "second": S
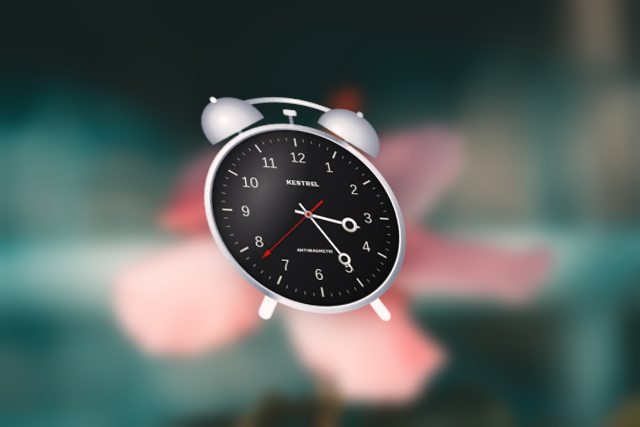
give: {"hour": 3, "minute": 24, "second": 38}
